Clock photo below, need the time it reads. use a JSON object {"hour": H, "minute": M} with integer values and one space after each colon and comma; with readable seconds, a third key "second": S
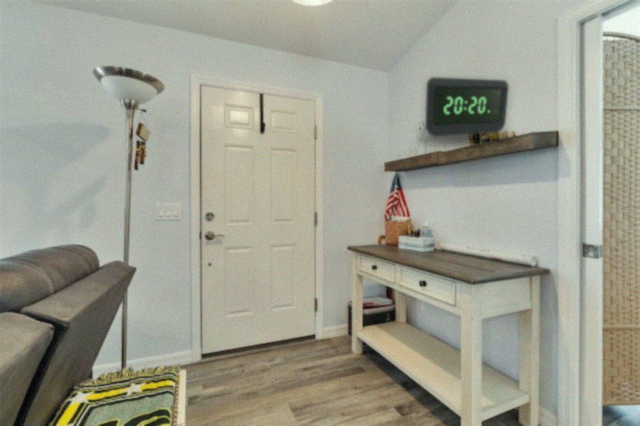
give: {"hour": 20, "minute": 20}
